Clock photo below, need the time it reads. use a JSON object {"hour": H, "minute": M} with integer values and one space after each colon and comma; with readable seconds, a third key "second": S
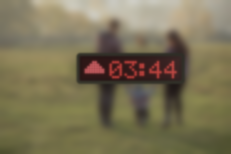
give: {"hour": 3, "minute": 44}
